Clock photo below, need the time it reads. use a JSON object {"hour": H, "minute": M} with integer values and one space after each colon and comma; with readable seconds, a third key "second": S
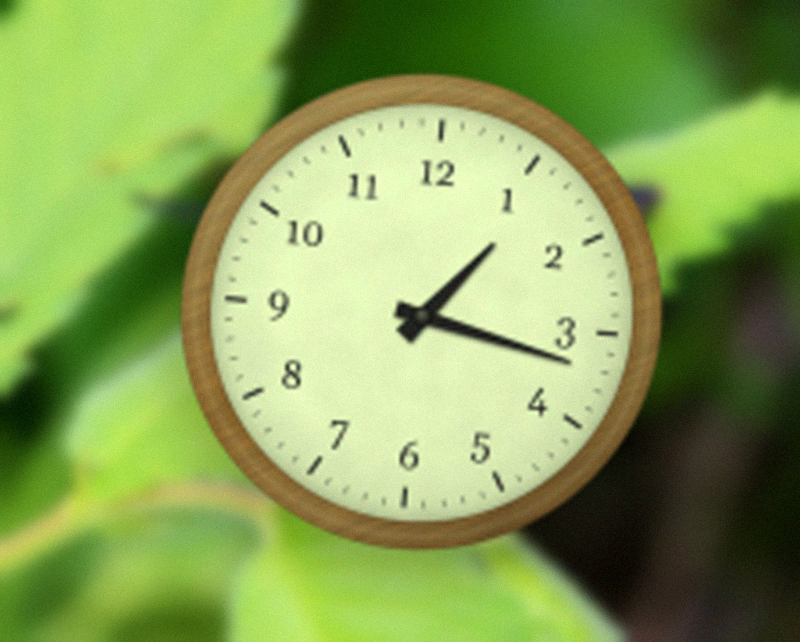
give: {"hour": 1, "minute": 17}
